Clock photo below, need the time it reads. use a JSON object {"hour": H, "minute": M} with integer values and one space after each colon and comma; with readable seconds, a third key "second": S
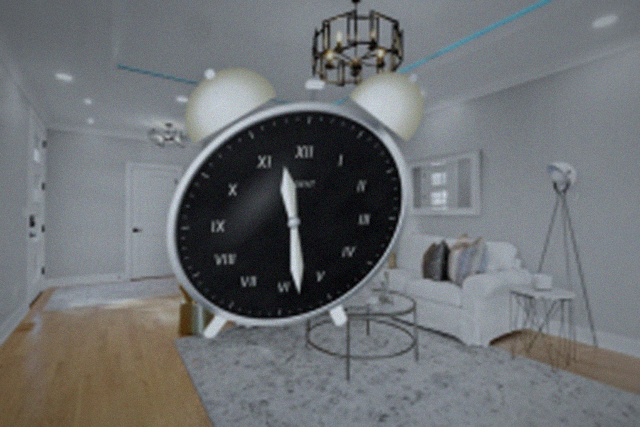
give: {"hour": 11, "minute": 28}
